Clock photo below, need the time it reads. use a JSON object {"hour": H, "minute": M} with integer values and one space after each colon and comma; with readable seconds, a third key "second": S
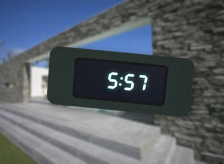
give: {"hour": 5, "minute": 57}
